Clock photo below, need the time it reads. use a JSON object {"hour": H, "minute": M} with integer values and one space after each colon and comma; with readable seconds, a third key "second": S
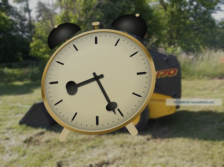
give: {"hour": 8, "minute": 26}
